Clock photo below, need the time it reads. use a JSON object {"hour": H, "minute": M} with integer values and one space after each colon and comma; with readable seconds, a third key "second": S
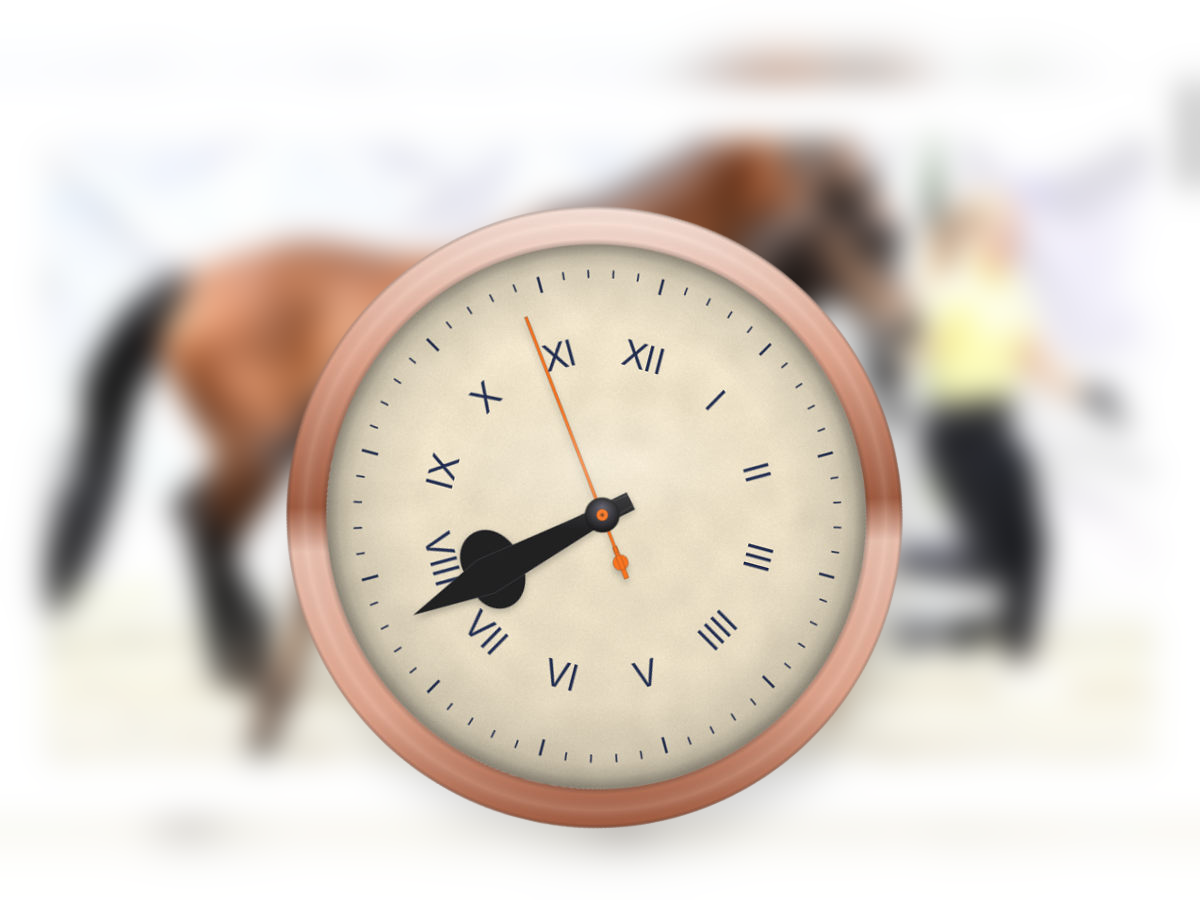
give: {"hour": 7, "minute": 37, "second": 54}
